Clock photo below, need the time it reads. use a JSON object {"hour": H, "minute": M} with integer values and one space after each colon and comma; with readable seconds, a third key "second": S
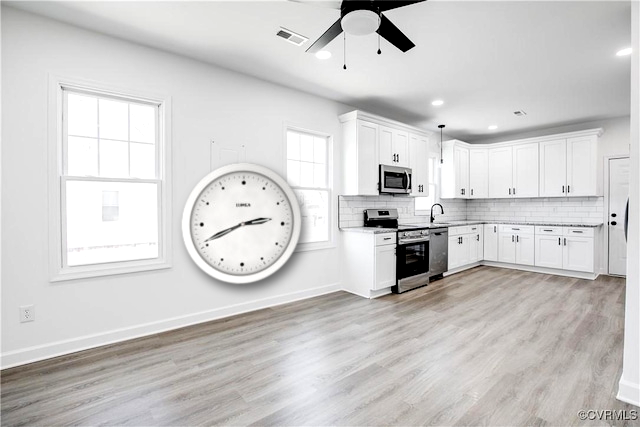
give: {"hour": 2, "minute": 41}
